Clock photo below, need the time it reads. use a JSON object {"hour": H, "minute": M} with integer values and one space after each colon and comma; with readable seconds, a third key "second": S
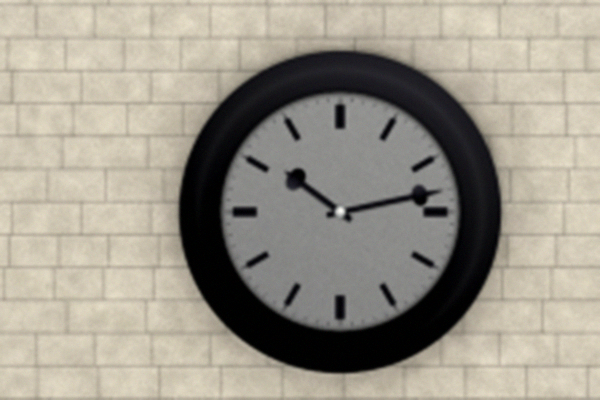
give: {"hour": 10, "minute": 13}
